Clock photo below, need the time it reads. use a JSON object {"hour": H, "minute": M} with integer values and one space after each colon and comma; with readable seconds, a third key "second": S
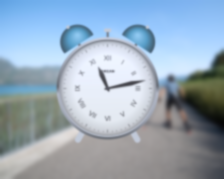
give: {"hour": 11, "minute": 13}
